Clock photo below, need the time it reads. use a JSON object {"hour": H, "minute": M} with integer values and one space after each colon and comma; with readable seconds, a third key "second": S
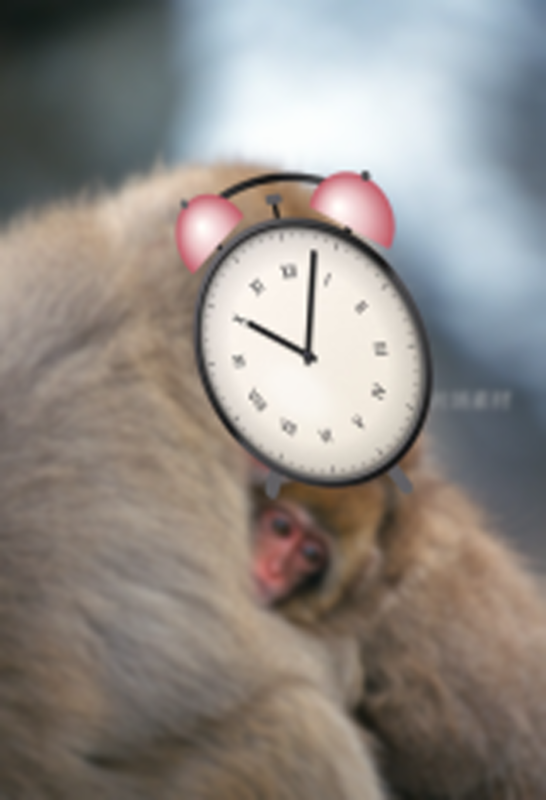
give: {"hour": 10, "minute": 3}
